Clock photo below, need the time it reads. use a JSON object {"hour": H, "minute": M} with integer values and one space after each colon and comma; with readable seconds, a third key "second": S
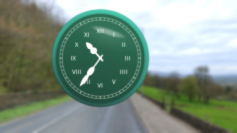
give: {"hour": 10, "minute": 36}
